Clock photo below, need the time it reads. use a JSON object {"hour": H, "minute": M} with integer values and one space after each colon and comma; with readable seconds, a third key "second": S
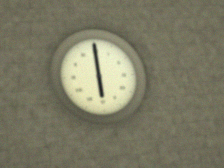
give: {"hour": 6, "minute": 0}
